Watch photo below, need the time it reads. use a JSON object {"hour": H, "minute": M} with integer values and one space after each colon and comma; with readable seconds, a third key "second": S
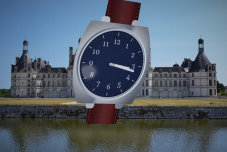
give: {"hour": 3, "minute": 17}
